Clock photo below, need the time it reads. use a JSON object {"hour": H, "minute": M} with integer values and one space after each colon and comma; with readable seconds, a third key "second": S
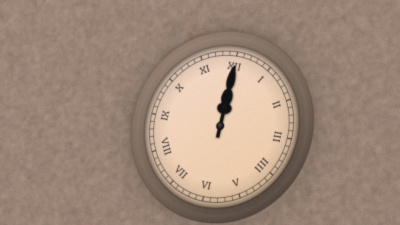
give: {"hour": 12, "minute": 0}
